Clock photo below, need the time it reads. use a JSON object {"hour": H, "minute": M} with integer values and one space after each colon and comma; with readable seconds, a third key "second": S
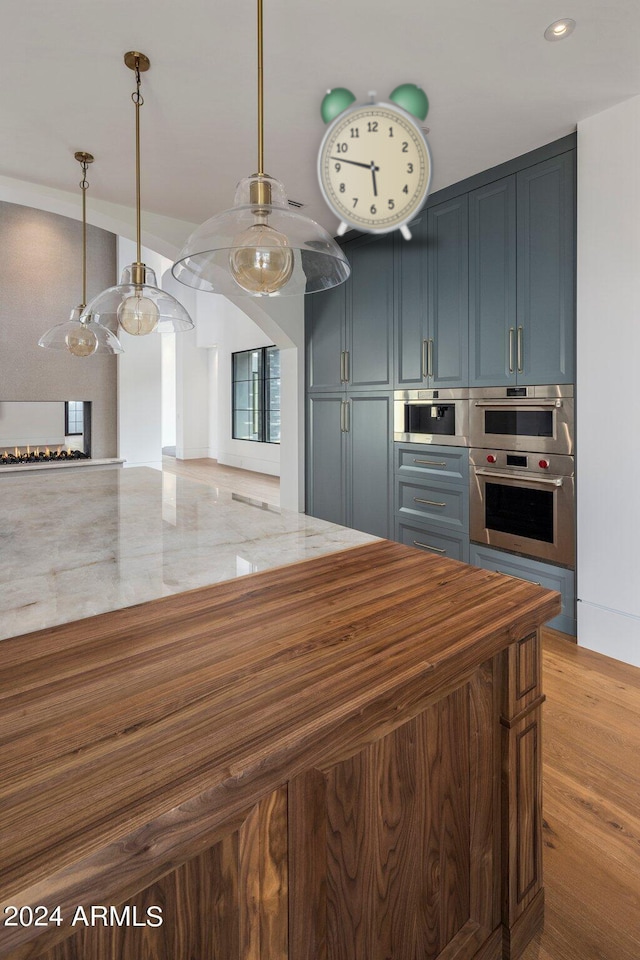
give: {"hour": 5, "minute": 47}
